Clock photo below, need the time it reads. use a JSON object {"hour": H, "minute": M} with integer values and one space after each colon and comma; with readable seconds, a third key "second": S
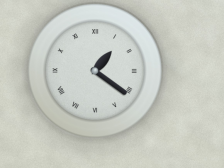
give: {"hour": 1, "minute": 21}
